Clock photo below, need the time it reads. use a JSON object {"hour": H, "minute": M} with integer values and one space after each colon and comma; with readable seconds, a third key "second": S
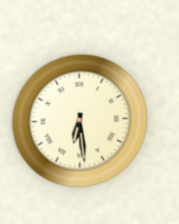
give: {"hour": 6, "minute": 29}
